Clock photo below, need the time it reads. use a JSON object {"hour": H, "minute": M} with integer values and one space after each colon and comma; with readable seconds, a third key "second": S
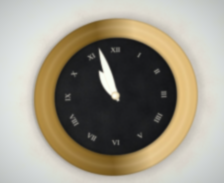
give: {"hour": 10, "minute": 57}
